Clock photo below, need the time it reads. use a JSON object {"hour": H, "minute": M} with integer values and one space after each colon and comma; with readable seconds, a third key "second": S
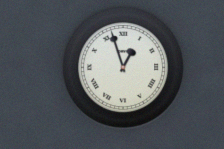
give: {"hour": 12, "minute": 57}
